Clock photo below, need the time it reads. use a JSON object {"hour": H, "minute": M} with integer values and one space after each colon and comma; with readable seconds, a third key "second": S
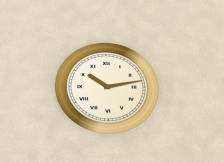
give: {"hour": 10, "minute": 13}
